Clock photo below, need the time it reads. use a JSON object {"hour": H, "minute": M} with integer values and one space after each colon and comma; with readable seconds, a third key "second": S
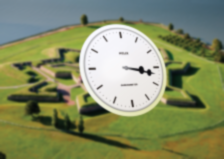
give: {"hour": 3, "minute": 17}
